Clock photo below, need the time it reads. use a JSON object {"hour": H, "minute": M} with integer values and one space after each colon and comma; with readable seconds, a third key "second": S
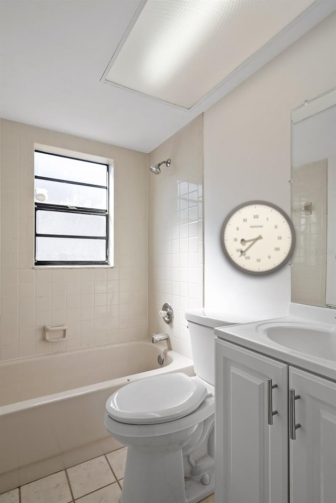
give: {"hour": 8, "minute": 38}
